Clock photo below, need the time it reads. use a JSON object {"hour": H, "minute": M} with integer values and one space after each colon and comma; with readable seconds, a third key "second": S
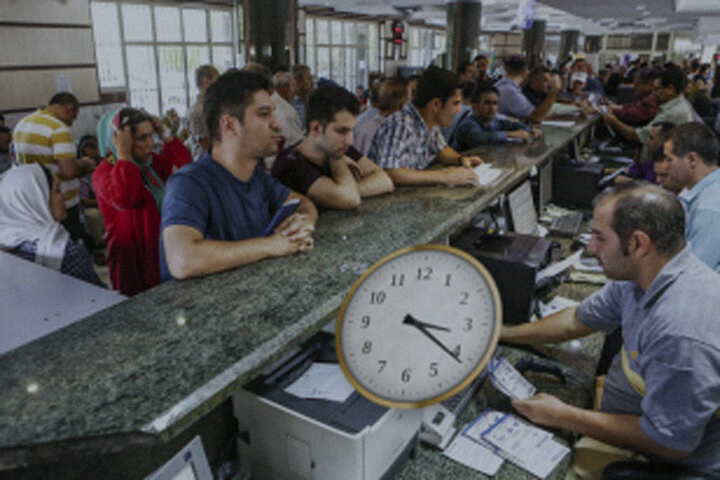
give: {"hour": 3, "minute": 21}
